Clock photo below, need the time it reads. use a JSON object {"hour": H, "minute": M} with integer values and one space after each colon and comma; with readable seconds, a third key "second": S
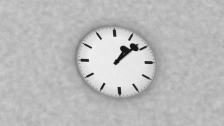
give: {"hour": 1, "minute": 8}
